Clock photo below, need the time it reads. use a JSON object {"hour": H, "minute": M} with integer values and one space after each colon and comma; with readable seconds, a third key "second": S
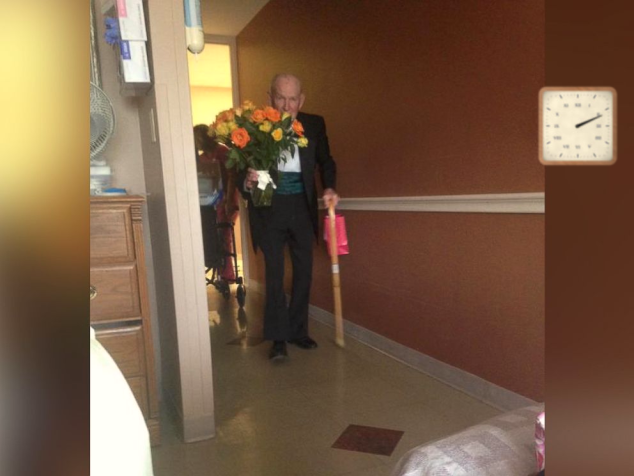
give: {"hour": 2, "minute": 11}
